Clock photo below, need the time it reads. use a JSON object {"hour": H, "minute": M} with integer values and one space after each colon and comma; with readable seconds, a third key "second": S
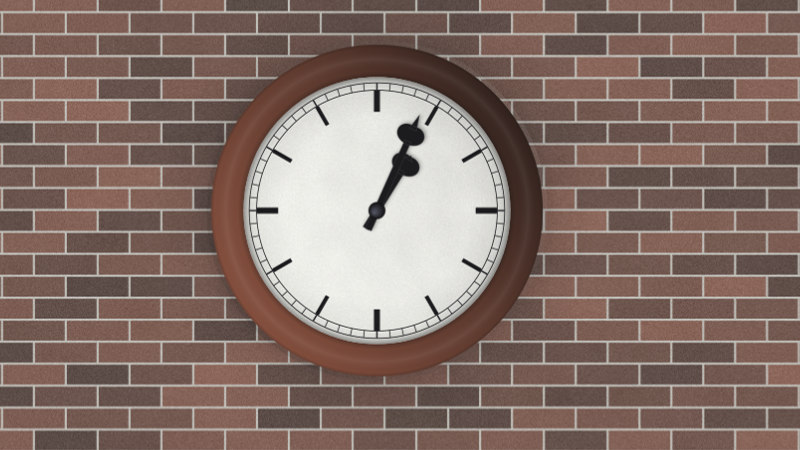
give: {"hour": 1, "minute": 4}
